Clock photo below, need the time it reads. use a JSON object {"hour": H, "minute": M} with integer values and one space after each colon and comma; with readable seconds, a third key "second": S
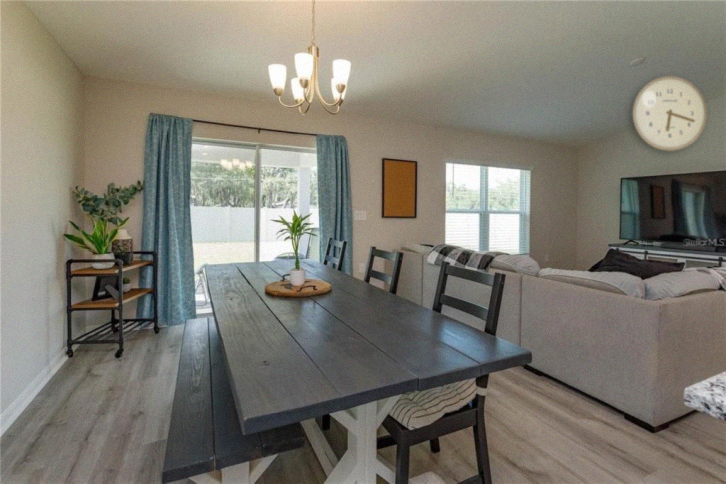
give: {"hour": 6, "minute": 18}
